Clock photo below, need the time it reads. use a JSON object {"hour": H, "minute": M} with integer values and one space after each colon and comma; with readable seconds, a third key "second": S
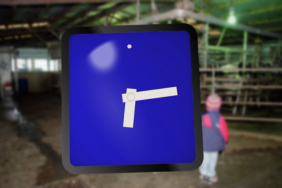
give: {"hour": 6, "minute": 14}
